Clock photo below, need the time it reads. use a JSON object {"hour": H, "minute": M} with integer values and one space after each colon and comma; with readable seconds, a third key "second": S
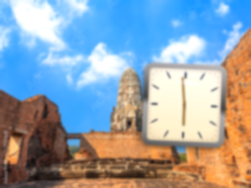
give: {"hour": 5, "minute": 59}
